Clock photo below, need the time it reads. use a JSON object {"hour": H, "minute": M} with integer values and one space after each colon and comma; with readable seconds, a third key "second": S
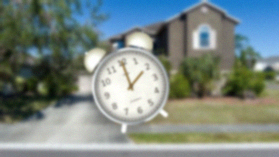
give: {"hour": 2, "minute": 0}
